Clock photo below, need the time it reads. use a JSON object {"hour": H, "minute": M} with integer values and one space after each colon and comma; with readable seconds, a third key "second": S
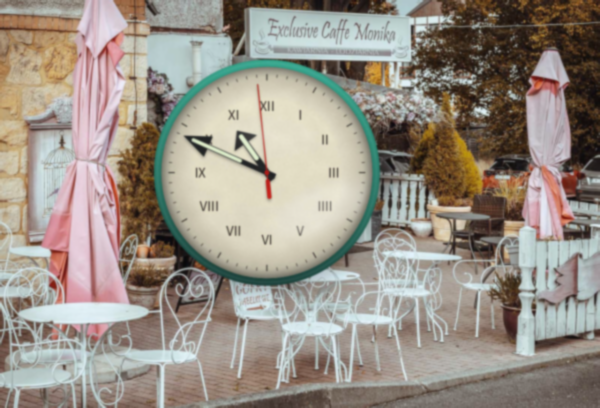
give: {"hour": 10, "minute": 48, "second": 59}
